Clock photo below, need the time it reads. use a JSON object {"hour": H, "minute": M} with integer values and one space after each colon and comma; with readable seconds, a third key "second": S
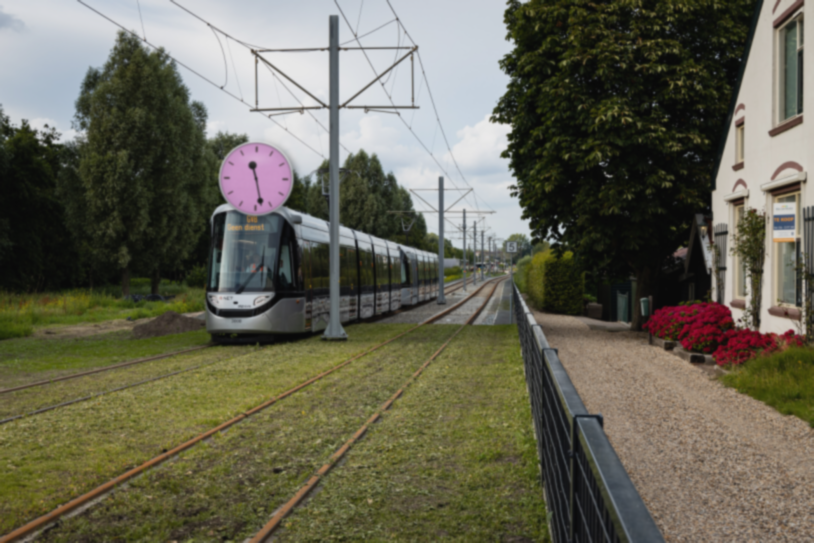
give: {"hour": 11, "minute": 28}
